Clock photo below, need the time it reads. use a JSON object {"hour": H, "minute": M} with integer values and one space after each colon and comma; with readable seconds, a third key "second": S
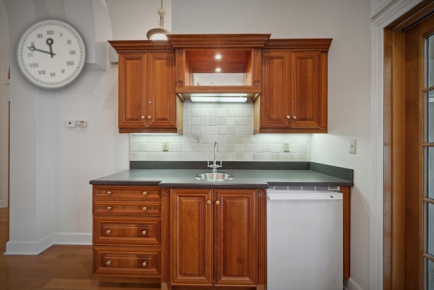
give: {"hour": 11, "minute": 48}
